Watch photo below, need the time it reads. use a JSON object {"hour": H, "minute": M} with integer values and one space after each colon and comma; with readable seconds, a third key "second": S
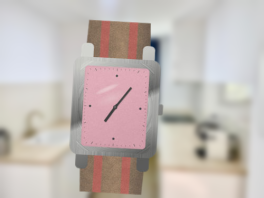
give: {"hour": 7, "minute": 6}
